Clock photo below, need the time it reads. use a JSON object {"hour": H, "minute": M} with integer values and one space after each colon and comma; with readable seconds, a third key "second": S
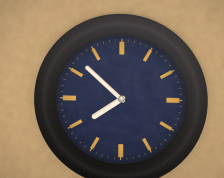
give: {"hour": 7, "minute": 52}
